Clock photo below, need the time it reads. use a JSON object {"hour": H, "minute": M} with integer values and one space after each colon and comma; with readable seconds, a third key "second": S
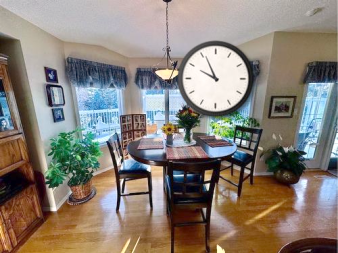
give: {"hour": 9, "minute": 56}
